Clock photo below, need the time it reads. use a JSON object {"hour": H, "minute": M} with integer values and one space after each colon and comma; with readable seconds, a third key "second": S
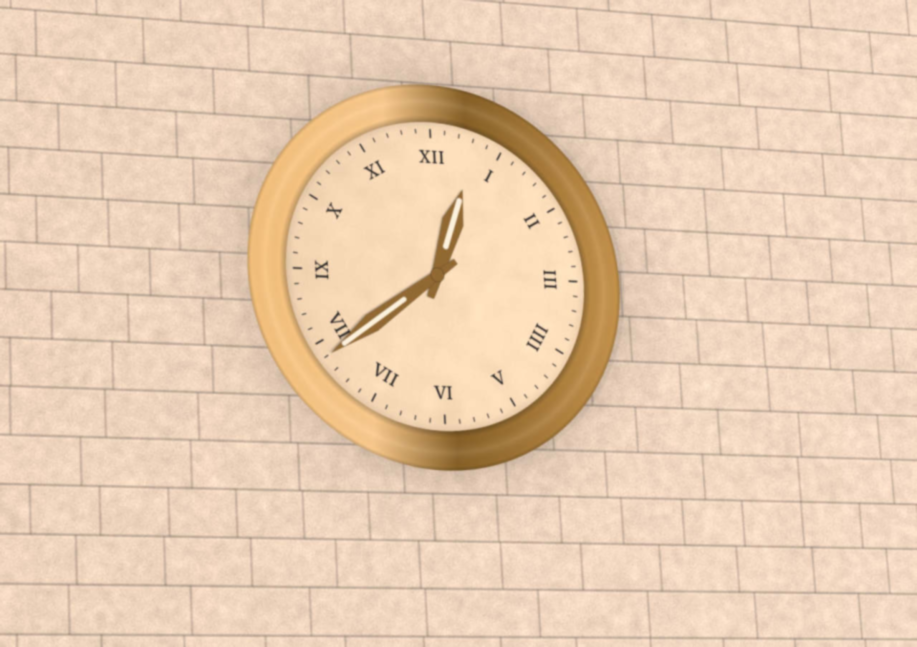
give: {"hour": 12, "minute": 39}
